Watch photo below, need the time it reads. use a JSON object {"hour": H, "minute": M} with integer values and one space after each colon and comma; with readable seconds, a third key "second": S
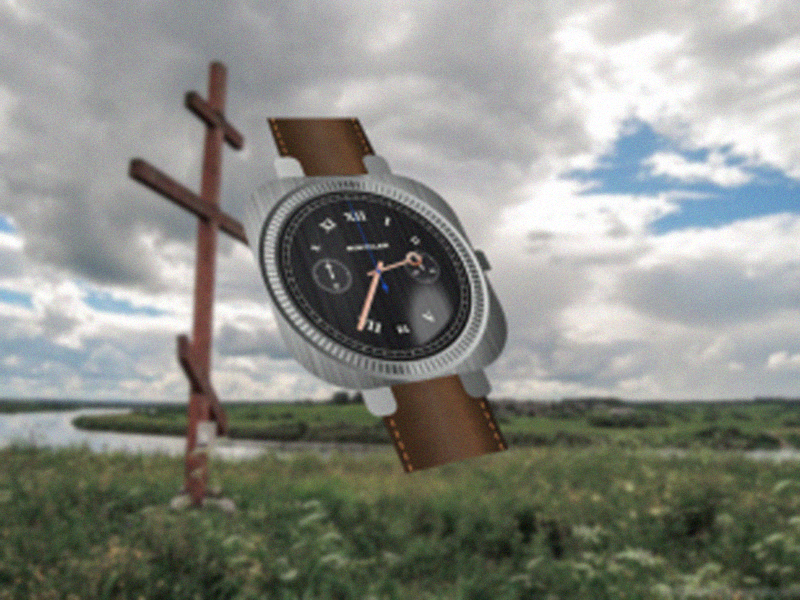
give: {"hour": 2, "minute": 36}
